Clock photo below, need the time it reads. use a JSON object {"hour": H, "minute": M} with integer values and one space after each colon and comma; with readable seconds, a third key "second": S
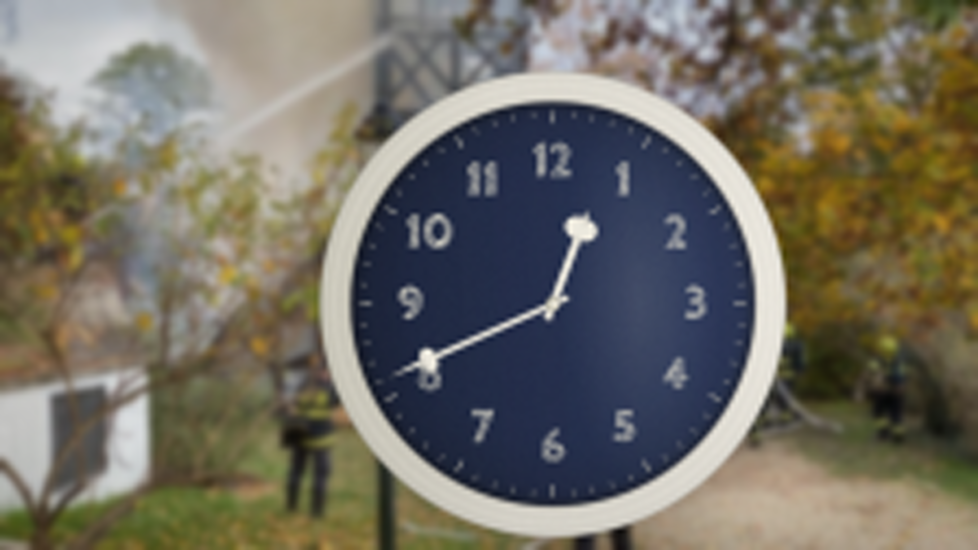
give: {"hour": 12, "minute": 41}
